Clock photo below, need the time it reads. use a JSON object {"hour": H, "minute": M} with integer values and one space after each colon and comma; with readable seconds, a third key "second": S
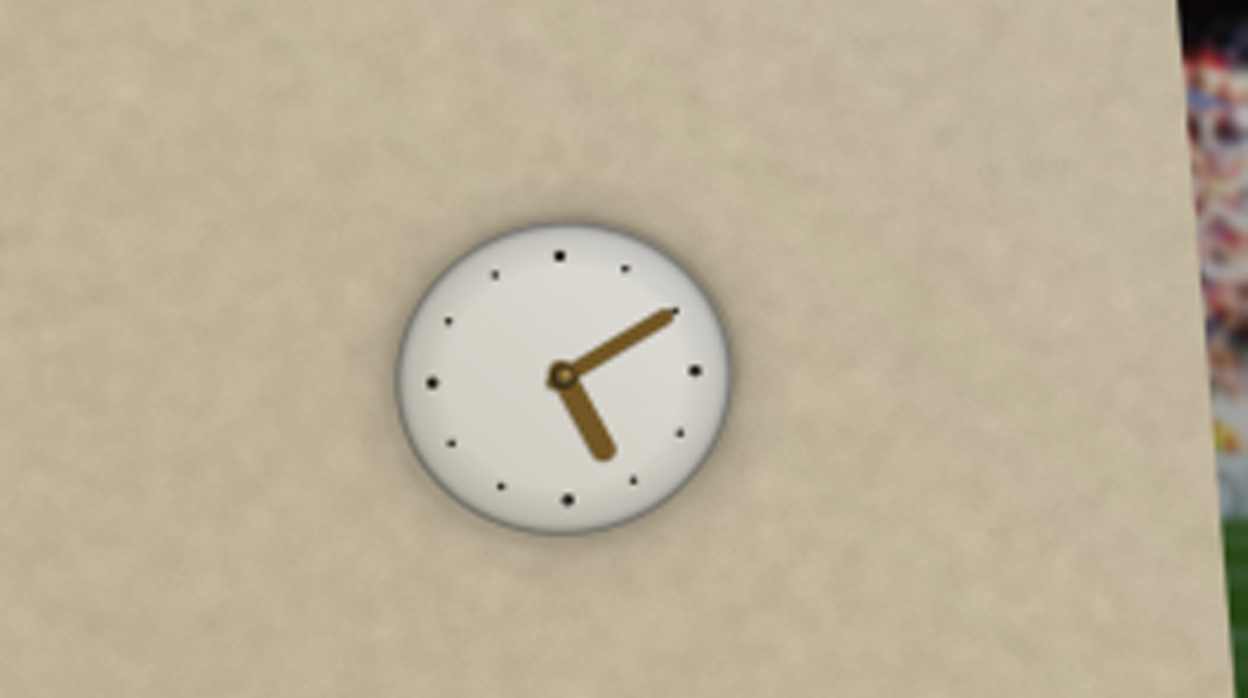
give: {"hour": 5, "minute": 10}
